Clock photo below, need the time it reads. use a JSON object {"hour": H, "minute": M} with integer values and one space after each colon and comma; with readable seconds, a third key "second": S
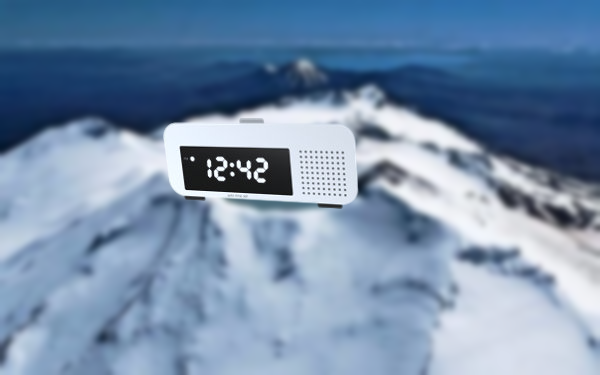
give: {"hour": 12, "minute": 42}
